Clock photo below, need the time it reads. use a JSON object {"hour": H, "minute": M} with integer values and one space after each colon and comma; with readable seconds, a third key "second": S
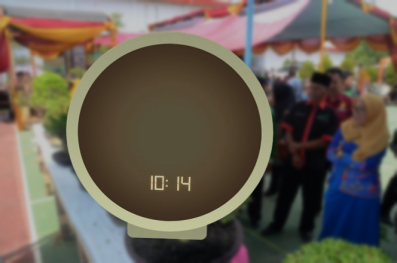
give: {"hour": 10, "minute": 14}
